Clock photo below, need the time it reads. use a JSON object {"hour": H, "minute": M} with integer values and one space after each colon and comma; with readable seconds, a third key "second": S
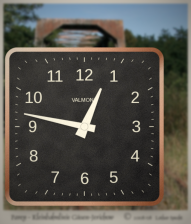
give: {"hour": 12, "minute": 47}
